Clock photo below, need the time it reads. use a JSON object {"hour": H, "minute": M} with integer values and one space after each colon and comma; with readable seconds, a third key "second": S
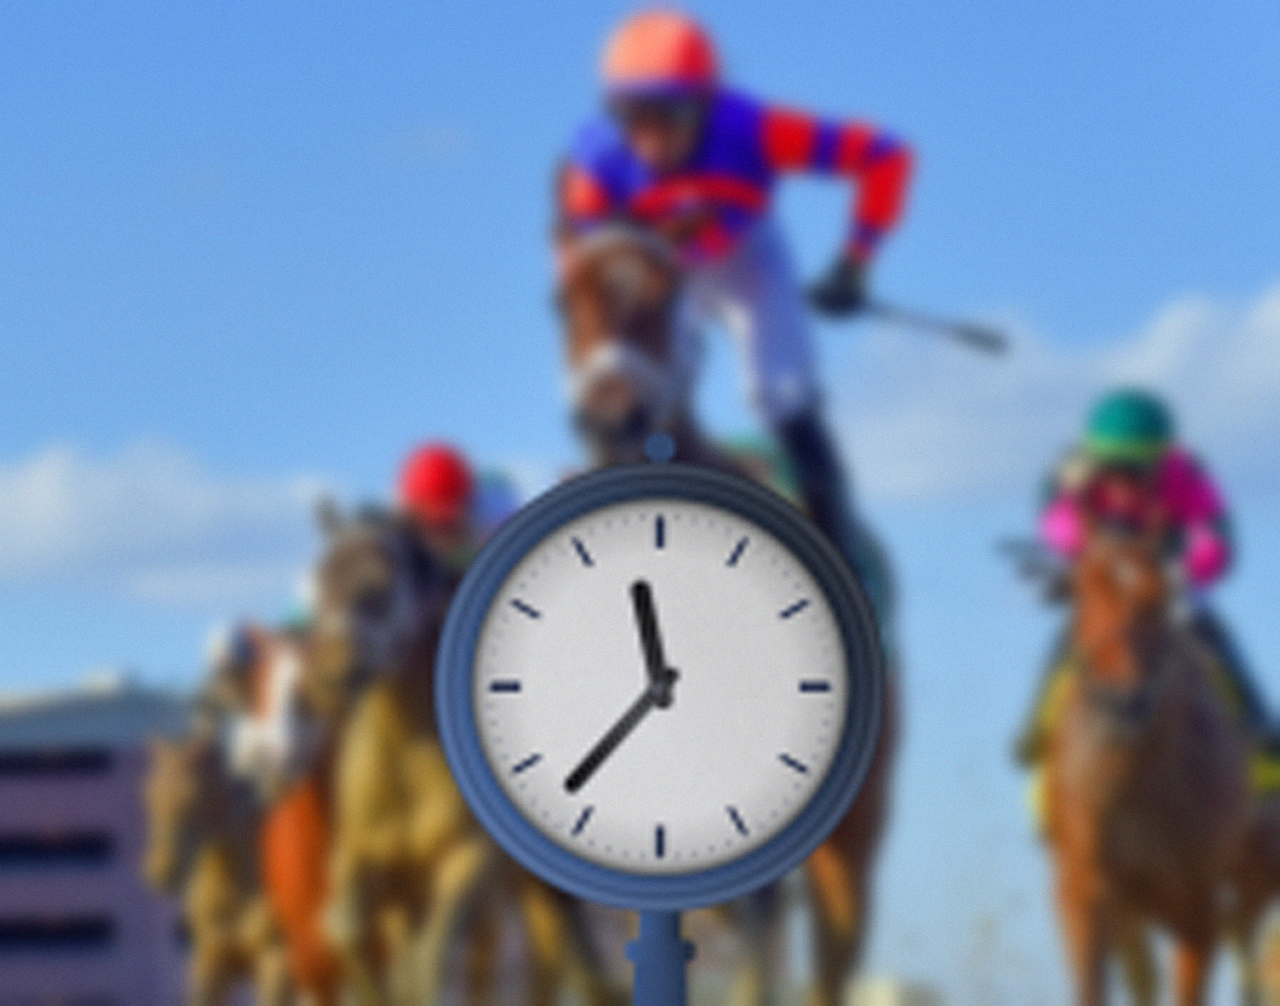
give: {"hour": 11, "minute": 37}
